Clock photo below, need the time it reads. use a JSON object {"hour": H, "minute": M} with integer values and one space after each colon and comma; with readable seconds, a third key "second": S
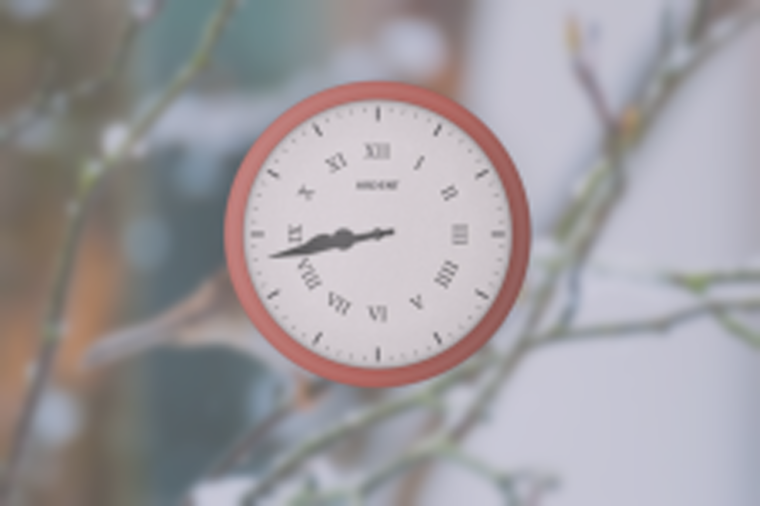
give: {"hour": 8, "minute": 43}
